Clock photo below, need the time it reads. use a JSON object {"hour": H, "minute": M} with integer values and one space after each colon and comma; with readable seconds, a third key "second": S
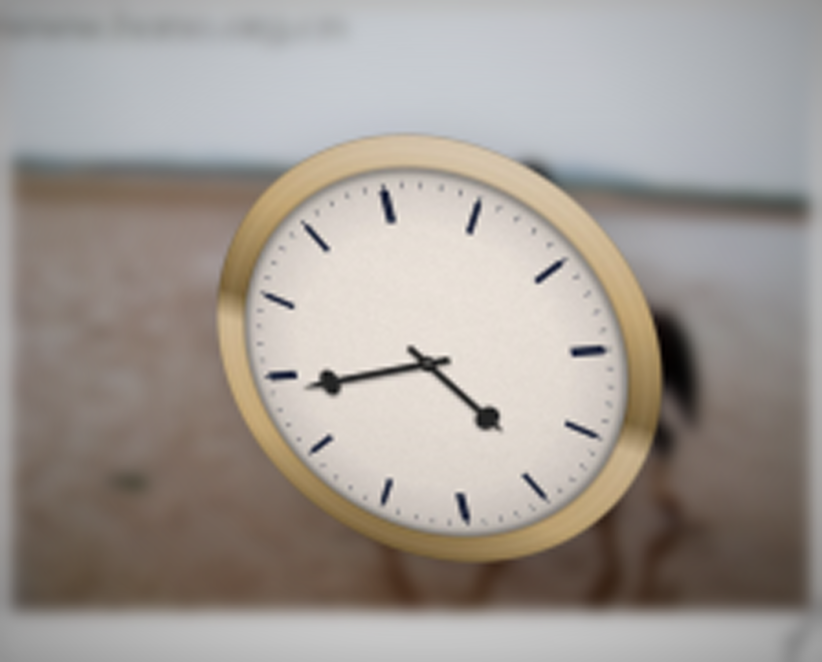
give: {"hour": 4, "minute": 44}
